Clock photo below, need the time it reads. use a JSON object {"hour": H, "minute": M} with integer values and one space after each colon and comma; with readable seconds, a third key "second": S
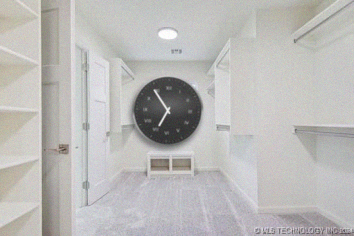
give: {"hour": 6, "minute": 54}
